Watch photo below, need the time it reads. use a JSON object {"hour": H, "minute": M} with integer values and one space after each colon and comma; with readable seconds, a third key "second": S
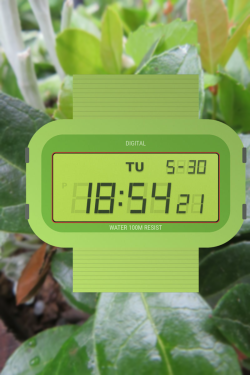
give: {"hour": 18, "minute": 54, "second": 21}
